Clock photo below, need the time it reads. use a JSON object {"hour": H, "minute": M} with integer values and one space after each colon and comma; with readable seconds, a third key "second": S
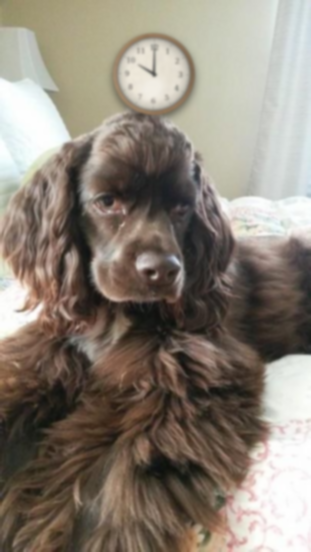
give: {"hour": 10, "minute": 0}
